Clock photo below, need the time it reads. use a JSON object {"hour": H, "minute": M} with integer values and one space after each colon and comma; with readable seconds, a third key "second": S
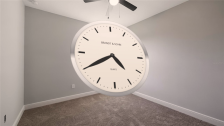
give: {"hour": 4, "minute": 40}
